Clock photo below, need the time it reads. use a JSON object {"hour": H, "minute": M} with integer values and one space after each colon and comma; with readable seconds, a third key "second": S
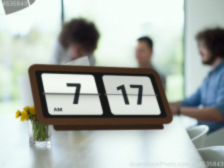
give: {"hour": 7, "minute": 17}
